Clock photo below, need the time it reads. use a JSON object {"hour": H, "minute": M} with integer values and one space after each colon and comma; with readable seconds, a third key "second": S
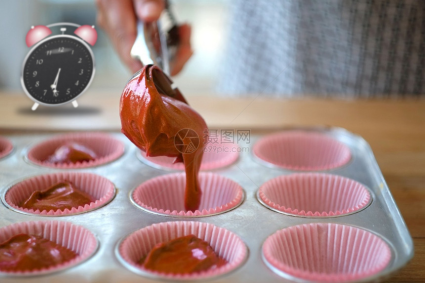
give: {"hour": 6, "minute": 31}
